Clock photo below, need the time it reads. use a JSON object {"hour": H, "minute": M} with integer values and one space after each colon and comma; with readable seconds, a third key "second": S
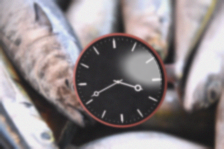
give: {"hour": 3, "minute": 41}
